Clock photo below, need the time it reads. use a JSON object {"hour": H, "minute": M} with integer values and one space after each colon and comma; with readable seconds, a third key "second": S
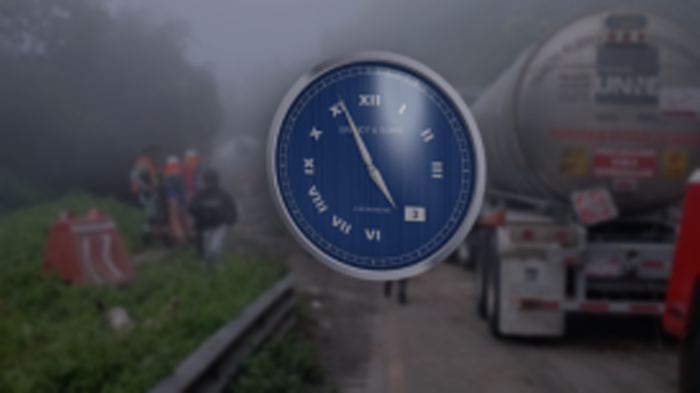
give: {"hour": 4, "minute": 56}
